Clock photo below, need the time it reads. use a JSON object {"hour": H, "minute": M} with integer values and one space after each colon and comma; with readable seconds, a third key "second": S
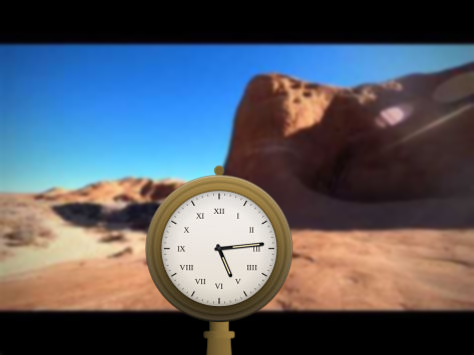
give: {"hour": 5, "minute": 14}
